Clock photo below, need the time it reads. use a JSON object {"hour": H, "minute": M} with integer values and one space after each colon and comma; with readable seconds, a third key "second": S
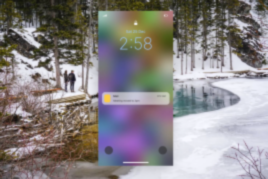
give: {"hour": 2, "minute": 58}
